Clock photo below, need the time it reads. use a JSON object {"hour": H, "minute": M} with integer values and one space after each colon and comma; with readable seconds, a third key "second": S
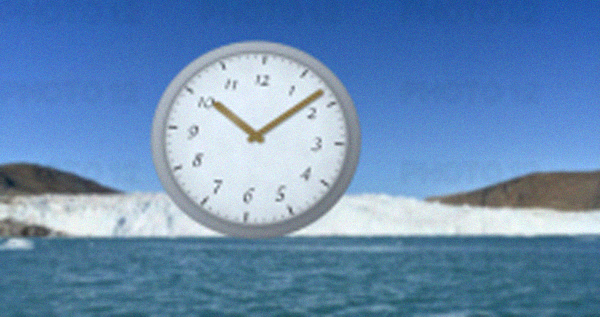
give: {"hour": 10, "minute": 8}
